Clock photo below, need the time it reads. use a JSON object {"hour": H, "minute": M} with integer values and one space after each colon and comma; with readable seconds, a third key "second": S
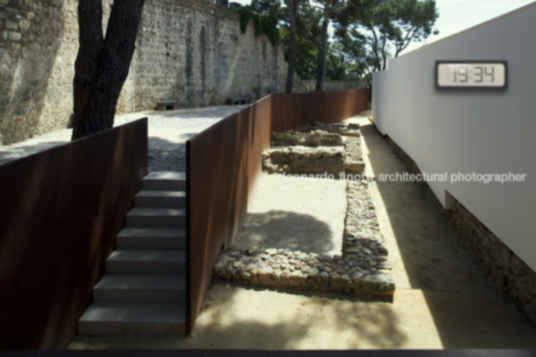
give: {"hour": 19, "minute": 34}
